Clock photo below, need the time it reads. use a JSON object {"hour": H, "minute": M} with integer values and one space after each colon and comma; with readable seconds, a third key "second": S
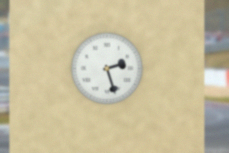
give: {"hour": 2, "minute": 27}
